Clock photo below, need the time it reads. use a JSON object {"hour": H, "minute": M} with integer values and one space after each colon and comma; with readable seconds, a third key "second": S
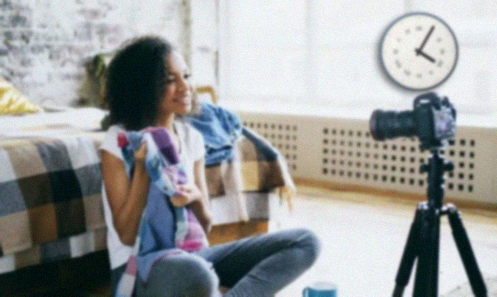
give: {"hour": 4, "minute": 5}
